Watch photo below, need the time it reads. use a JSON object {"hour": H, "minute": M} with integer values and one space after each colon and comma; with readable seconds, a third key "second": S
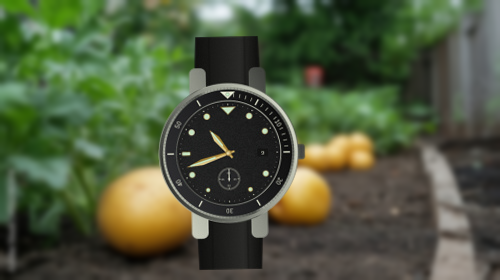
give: {"hour": 10, "minute": 42}
